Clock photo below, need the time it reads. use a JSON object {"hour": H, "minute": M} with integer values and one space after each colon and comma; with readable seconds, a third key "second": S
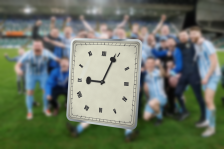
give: {"hour": 9, "minute": 4}
